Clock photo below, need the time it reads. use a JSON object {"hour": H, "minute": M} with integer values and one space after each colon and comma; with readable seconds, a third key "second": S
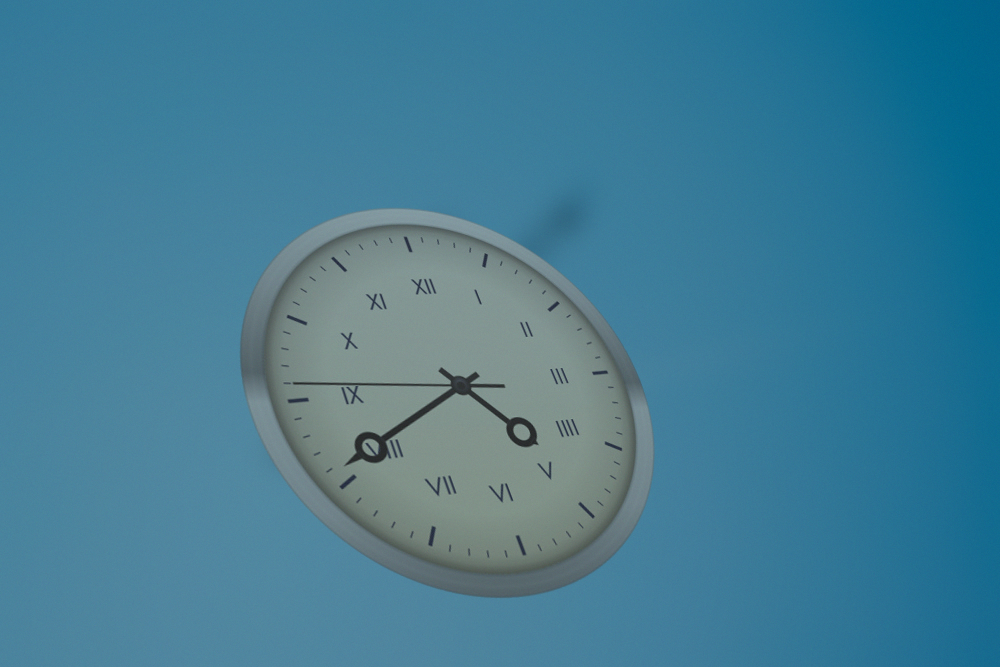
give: {"hour": 4, "minute": 40, "second": 46}
